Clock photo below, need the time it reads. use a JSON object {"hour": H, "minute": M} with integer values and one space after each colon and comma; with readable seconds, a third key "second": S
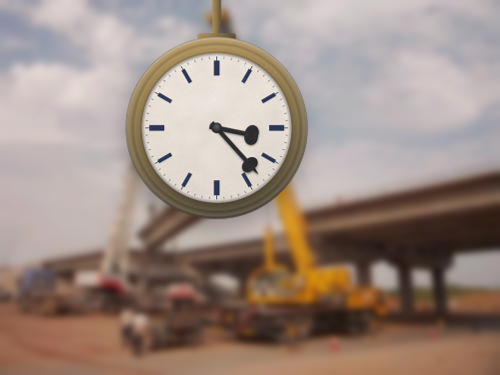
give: {"hour": 3, "minute": 23}
